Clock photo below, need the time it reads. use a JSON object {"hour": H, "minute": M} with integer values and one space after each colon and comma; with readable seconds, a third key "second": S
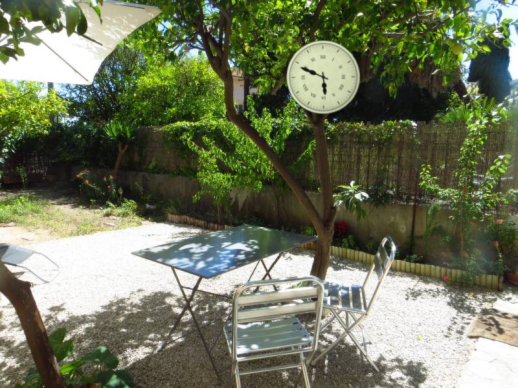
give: {"hour": 5, "minute": 49}
